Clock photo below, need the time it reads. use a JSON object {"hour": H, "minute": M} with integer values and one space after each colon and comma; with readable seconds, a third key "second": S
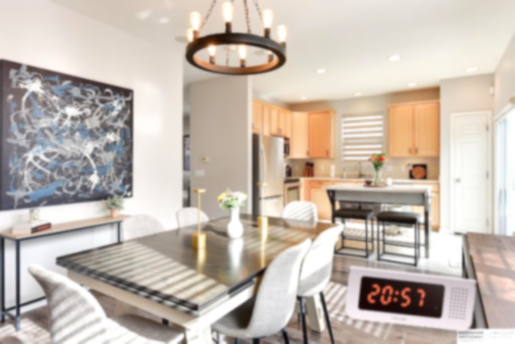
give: {"hour": 20, "minute": 57}
